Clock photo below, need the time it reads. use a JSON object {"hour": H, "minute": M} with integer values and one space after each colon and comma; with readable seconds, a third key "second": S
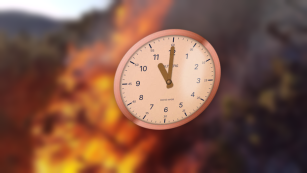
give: {"hour": 11, "minute": 0}
